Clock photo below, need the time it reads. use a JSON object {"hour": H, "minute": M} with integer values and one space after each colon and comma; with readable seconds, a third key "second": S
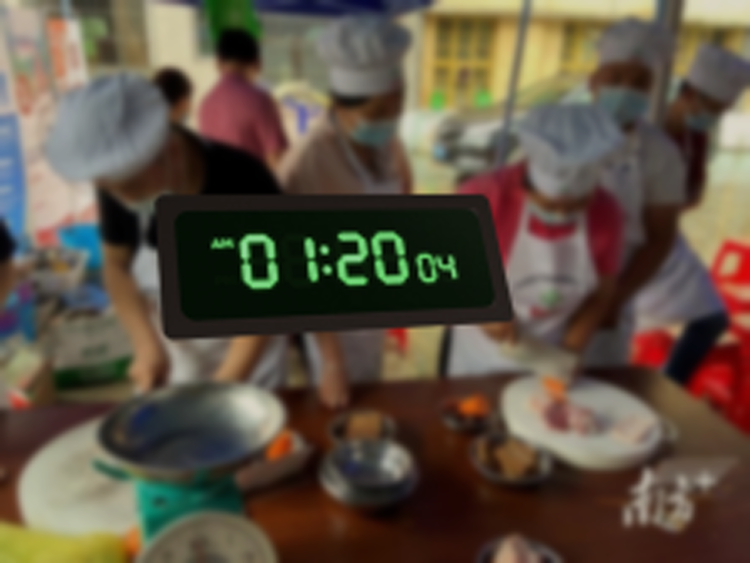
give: {"hour": 1, "minute": 20, "second": 4}
